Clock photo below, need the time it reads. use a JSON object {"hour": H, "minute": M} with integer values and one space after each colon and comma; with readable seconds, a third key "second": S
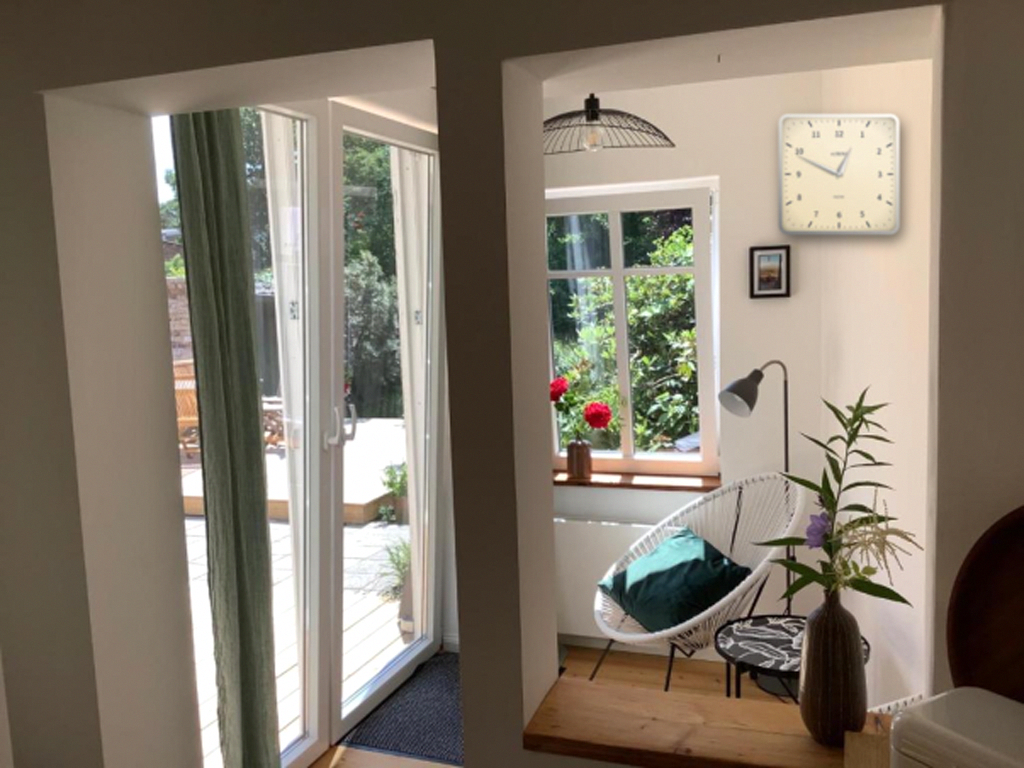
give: {"hour": 12, "minute": 49}
